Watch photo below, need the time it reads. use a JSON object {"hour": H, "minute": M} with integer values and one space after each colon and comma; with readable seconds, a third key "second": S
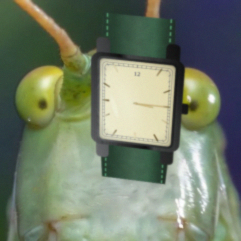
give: {"hour": 3, "minute": 15}
